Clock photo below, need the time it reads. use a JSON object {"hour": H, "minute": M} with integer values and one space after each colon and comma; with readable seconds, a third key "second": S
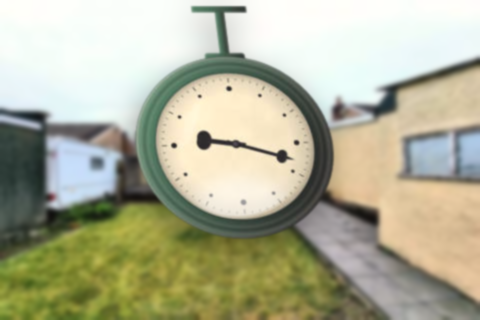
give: {"hour": 9, "minute": 18}
